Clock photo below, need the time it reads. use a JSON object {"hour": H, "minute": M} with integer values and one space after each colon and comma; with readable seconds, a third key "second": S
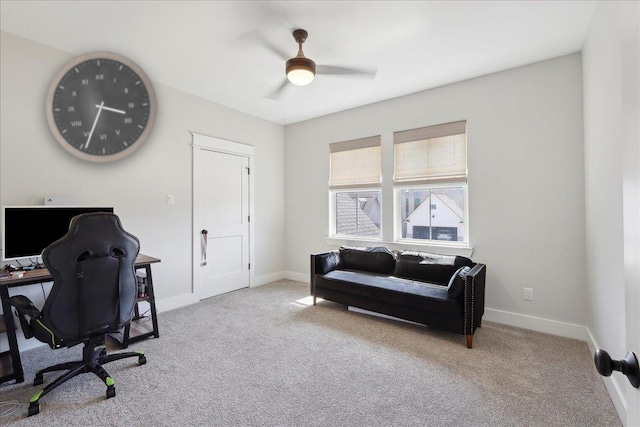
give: {"hour": 3, "minute": 34}
